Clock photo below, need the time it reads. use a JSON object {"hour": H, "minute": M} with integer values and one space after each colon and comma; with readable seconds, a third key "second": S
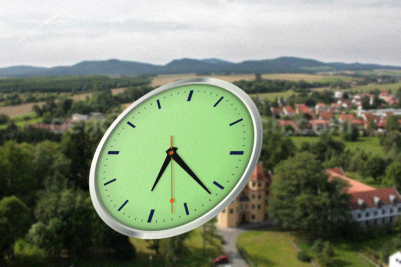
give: {"hour": 6, "minute": 21, "second": 27}
